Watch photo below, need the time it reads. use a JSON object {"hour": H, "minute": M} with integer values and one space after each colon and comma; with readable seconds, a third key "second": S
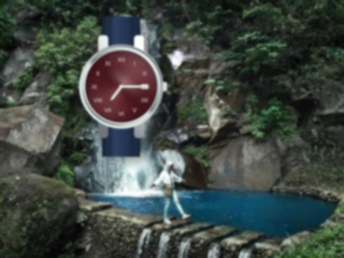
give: {"hour": 7, "minute": 15}
